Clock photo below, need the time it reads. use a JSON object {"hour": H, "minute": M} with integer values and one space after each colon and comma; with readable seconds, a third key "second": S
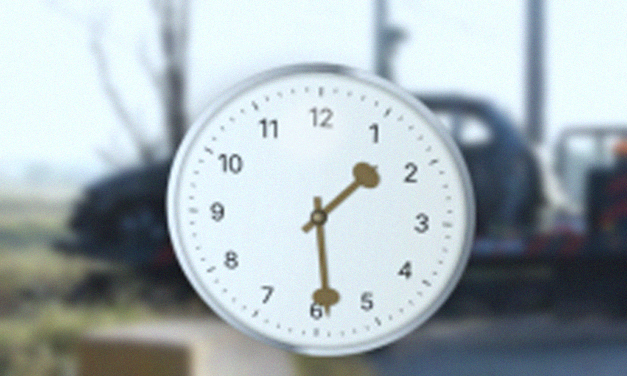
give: {"hour": 1, "minute": 29}
